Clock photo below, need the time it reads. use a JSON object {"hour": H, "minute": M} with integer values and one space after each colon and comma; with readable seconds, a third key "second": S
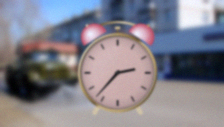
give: {"hour": 2, "minute": 37}
